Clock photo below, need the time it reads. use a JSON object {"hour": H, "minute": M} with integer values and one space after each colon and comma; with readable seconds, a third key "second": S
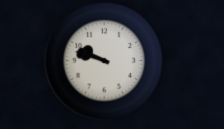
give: {"hour": 9, "minute": 48}
